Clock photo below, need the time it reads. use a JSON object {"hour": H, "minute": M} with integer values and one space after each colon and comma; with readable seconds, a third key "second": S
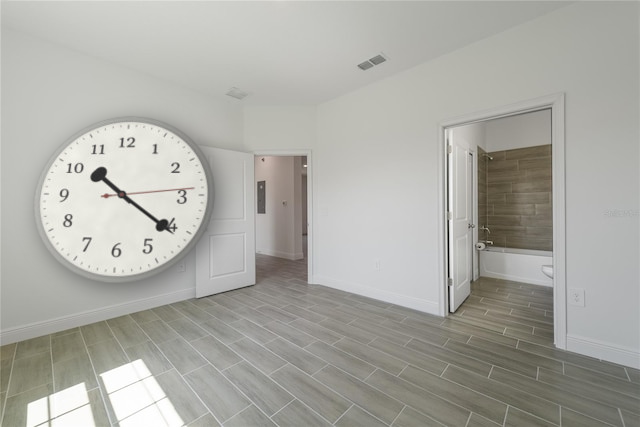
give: {"hour": 10, "minute": 21, "second": 14}
